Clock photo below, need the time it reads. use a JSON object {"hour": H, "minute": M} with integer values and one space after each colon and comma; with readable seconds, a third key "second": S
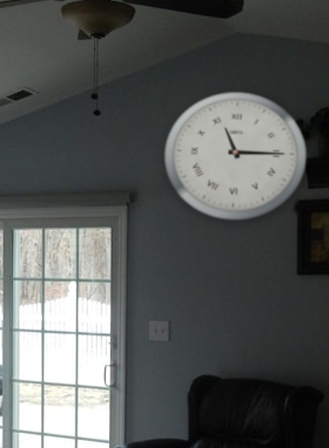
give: {"hour": 11, "minute": 15}
